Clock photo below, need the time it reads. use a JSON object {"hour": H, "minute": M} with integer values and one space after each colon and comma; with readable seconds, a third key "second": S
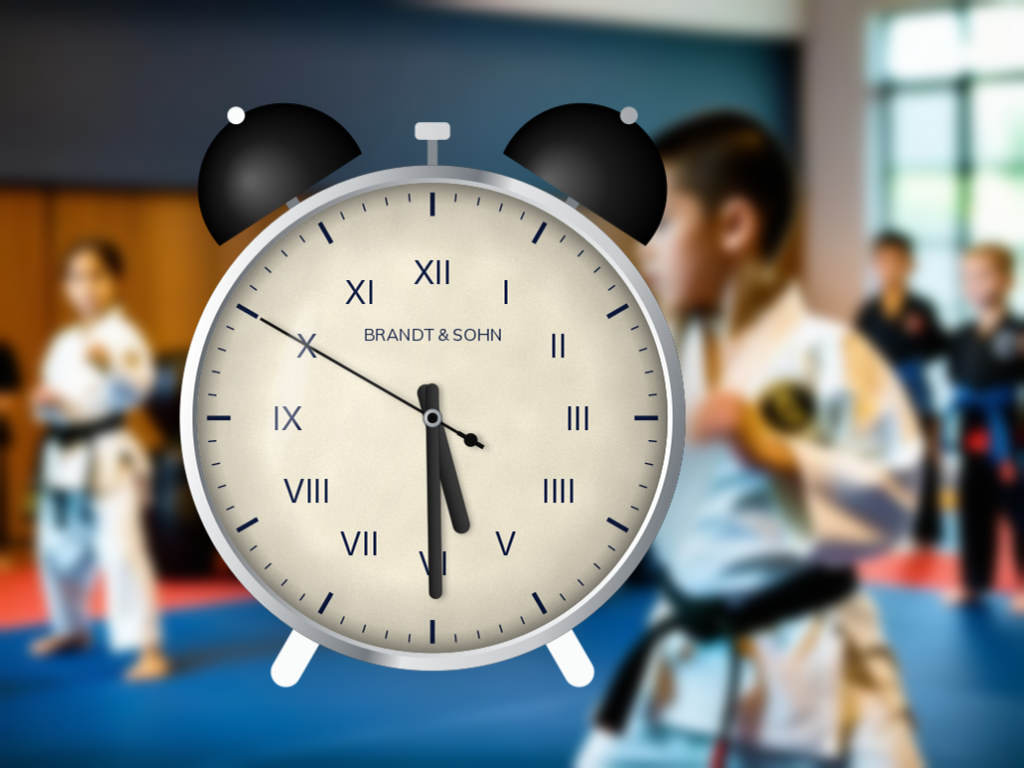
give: {"hour": 5, "minute": 29, "second": 50}
